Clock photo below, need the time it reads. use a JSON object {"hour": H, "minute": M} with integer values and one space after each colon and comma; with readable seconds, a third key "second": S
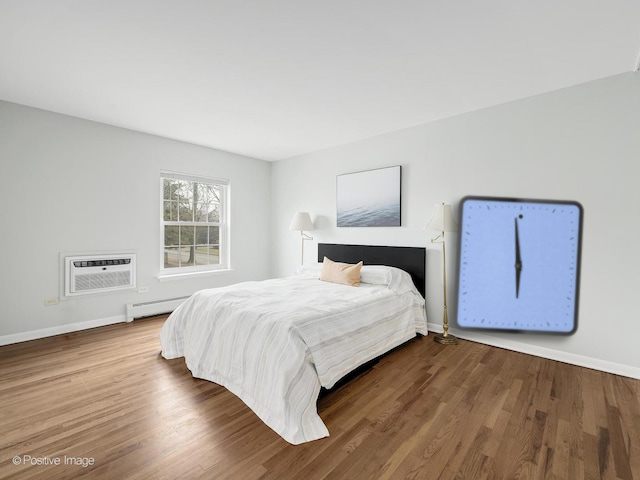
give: {"hour": 5, "minute": 59}
